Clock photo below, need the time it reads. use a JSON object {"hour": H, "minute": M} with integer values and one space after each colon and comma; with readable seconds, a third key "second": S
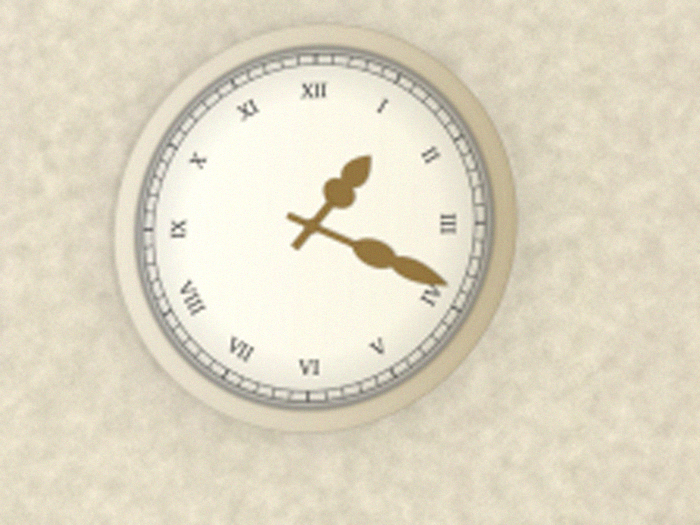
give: {"hour": 1, "minute": 19}
